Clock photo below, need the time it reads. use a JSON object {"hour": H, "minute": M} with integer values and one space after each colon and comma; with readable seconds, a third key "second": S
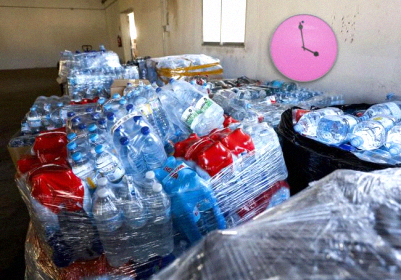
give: {"hour": 3, "minute": 59}
